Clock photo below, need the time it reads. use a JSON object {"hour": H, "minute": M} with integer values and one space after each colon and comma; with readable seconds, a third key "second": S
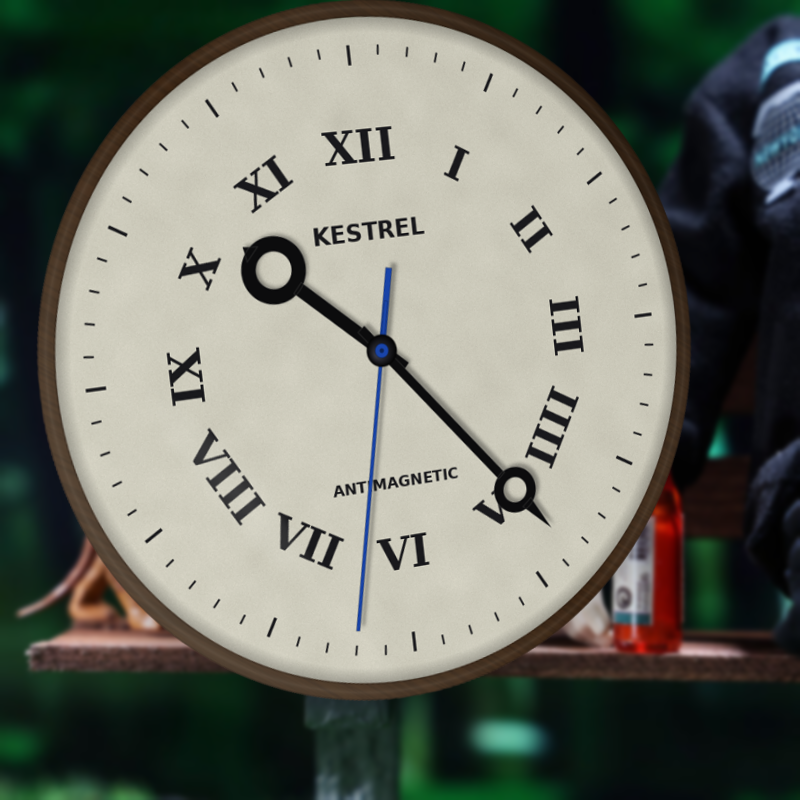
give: {"hour": 10, "minute": 23, "second": 32}
